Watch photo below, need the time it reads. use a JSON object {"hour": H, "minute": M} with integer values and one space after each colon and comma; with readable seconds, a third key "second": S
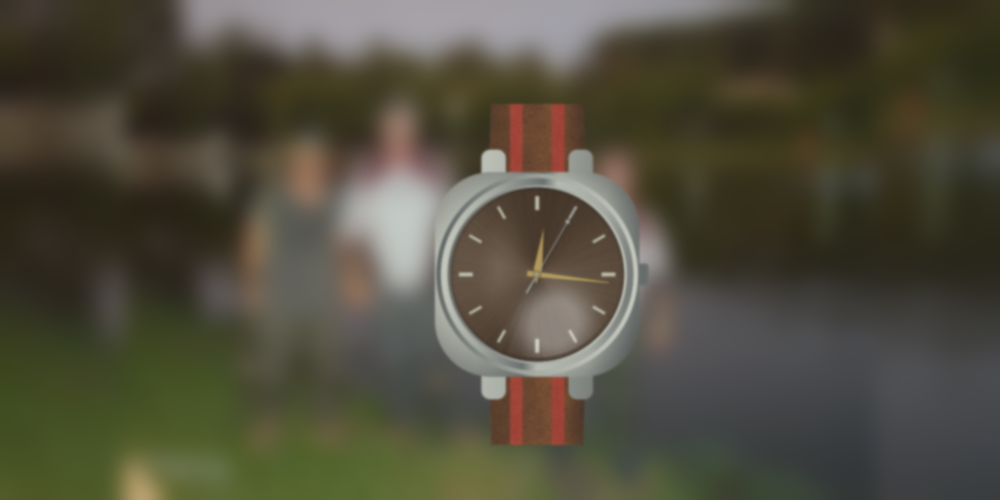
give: {"hour": 12, "minute": 16, "second": 5}
